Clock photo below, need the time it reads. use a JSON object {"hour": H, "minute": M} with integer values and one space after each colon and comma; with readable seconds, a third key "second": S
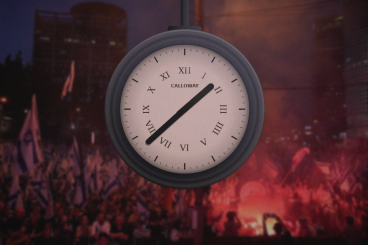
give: {"hour": 1, "minute": 38}
